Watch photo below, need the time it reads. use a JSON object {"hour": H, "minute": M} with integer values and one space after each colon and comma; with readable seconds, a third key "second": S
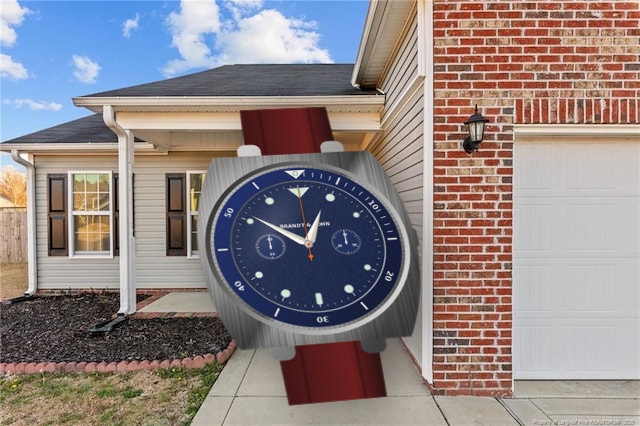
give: {"hour": 12, "minute": 51}
